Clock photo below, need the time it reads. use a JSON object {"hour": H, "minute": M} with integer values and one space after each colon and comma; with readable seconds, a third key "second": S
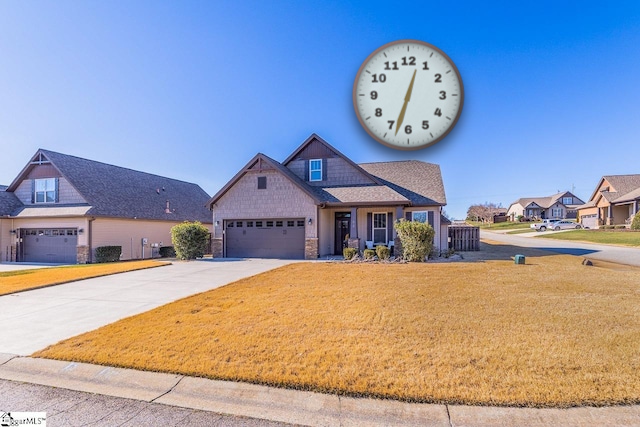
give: {"hour": 12, "minute": 33}
